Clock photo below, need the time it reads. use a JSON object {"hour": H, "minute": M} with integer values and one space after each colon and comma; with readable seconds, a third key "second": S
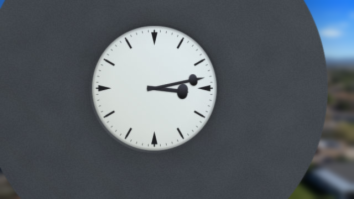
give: {"hour": 3, "minute": 13}
